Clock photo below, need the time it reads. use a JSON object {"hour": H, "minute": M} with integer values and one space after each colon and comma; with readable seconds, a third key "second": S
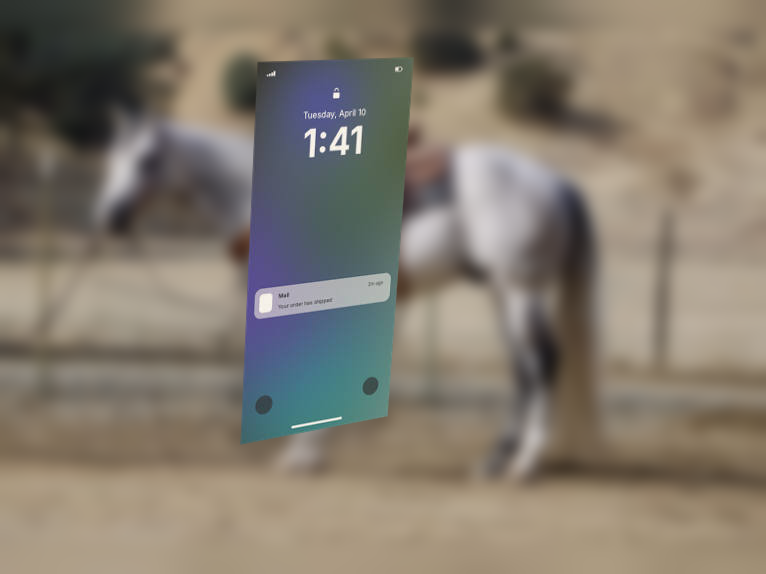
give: {"hour": 1, "minute": 41}
